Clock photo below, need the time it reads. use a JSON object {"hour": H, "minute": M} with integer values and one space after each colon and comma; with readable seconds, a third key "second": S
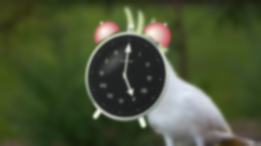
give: {"hour": 5, "minute": 0}
